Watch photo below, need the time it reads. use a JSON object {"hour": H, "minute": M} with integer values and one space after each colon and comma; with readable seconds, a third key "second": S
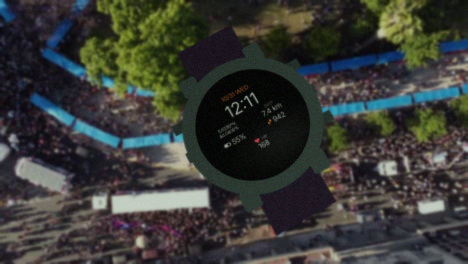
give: {"hour": 12, "minute": 11}
